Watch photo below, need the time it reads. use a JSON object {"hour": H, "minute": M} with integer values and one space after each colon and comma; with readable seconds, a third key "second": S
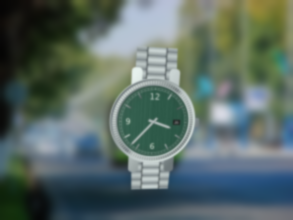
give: {"hour": 3, "minute": 37}
